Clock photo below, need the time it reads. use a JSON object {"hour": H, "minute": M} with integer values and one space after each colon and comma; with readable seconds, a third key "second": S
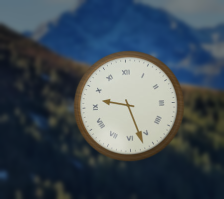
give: {"hour": 9, "minute": 27}
